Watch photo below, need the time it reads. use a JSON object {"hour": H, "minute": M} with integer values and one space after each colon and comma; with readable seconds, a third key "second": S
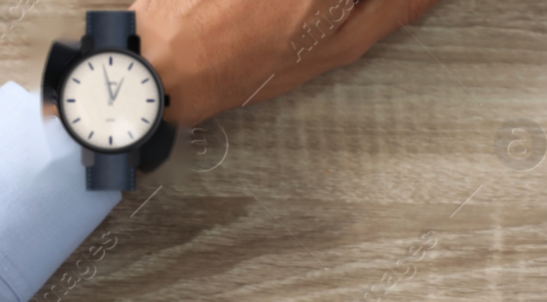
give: {"hour": 12, "minute": 58}
